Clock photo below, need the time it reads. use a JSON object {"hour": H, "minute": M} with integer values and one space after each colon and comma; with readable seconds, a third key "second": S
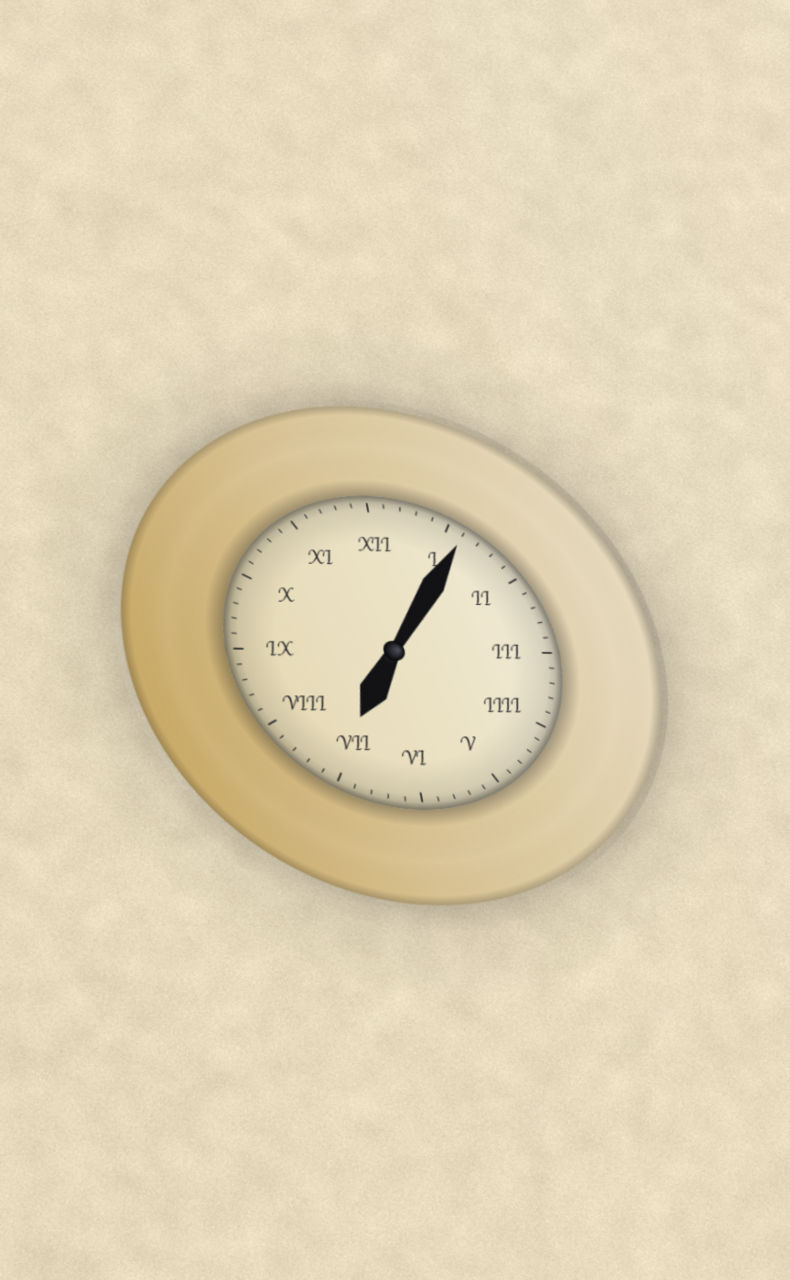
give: {"hour": 7, "minute": 6}
